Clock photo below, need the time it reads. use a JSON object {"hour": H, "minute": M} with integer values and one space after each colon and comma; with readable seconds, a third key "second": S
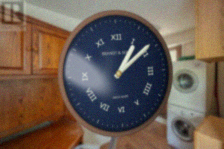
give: {"hour": 1, "minute": 9}
